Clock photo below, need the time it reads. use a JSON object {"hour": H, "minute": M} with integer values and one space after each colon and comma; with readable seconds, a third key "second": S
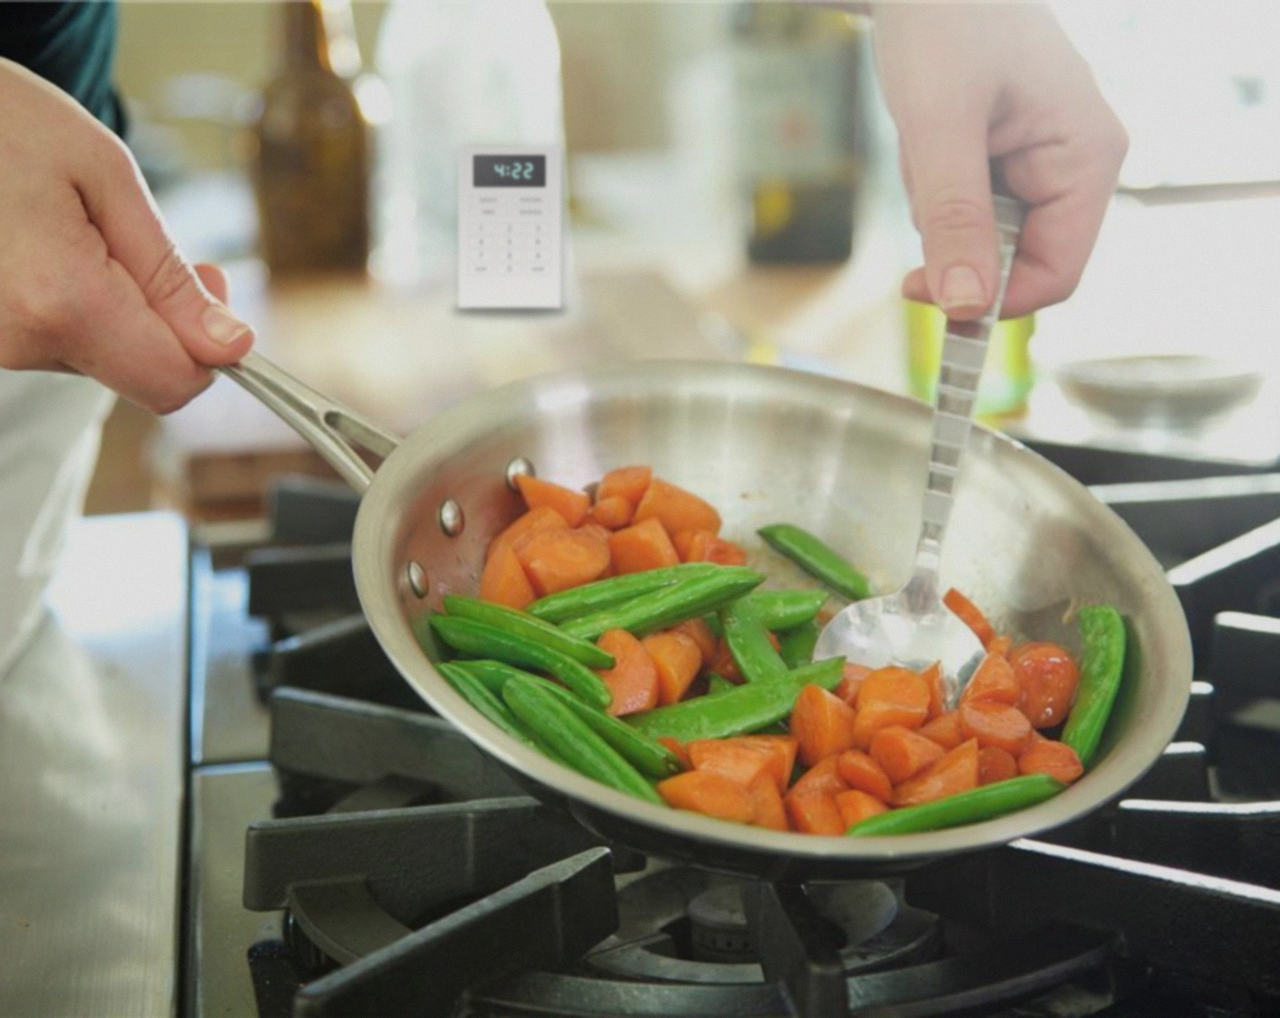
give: {"hour": 4, "minute": 22}
